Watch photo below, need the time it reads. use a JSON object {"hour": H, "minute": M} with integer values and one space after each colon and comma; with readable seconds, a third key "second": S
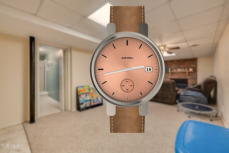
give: {"hour": 2, "minute": 43}
